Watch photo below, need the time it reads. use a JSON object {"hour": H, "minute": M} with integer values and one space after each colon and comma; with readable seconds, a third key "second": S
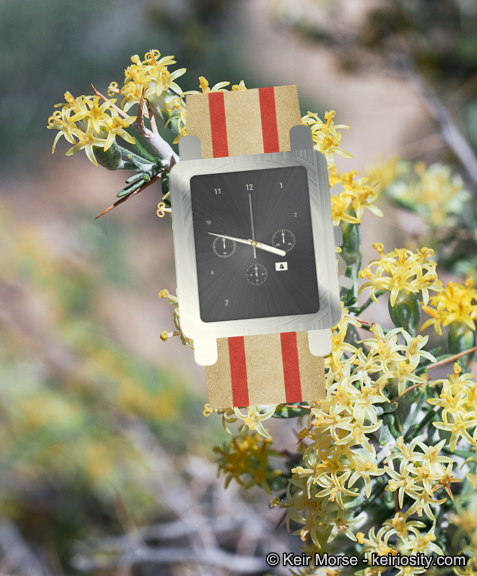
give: {"hour": 3, "minute": 48}
